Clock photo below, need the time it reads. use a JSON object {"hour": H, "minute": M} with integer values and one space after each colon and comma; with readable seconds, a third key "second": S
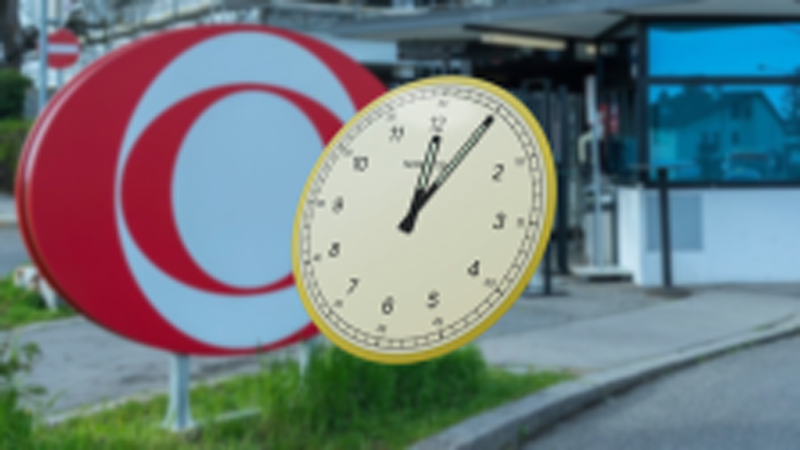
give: {"hour": 12, "minute": 5}
